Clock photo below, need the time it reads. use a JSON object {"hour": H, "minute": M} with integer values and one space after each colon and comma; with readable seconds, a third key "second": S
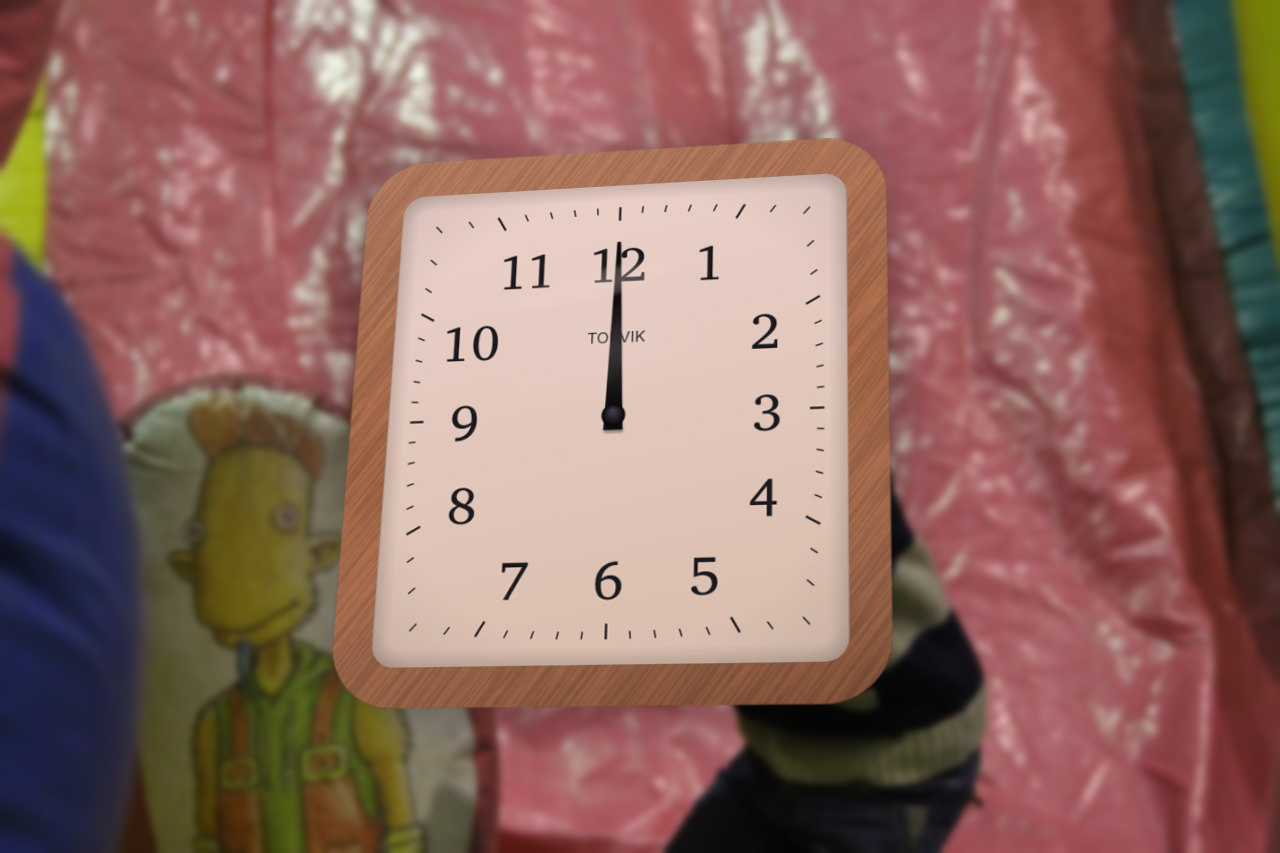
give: {"hour": 12, "minute": 0}
